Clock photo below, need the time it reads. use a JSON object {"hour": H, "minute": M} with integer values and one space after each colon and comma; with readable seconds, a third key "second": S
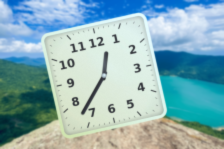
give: {"hour": 12, "minute": 37}
